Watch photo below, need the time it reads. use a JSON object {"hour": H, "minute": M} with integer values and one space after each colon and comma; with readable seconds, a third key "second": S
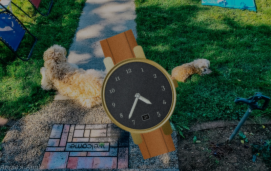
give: {"hour": 4, "minute": 37}
